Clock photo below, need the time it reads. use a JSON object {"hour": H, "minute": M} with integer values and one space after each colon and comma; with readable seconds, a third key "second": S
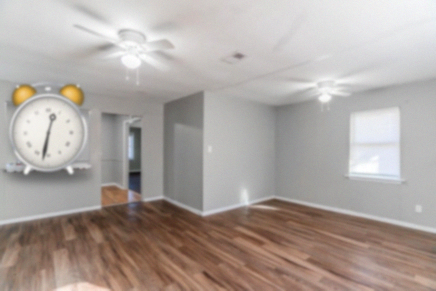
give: {"hour": 12, "minute": 32}
